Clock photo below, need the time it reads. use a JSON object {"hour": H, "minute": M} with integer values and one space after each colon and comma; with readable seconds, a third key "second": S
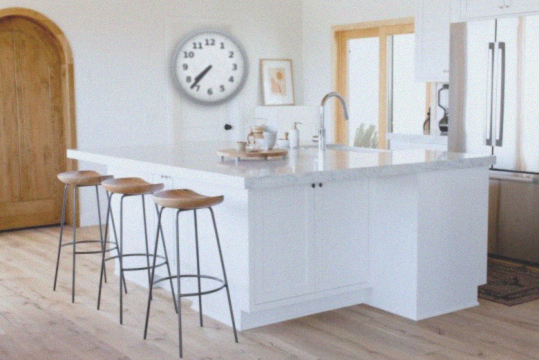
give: {"hour": 7, "minute": 37}
